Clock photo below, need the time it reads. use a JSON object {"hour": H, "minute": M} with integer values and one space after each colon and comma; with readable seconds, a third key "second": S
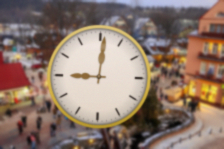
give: {"hour": 9, "minute": 1}
